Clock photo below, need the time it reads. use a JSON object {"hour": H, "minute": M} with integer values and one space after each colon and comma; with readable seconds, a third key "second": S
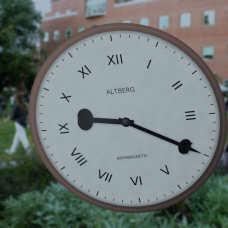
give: {"hour": 9, "minute": 20}
